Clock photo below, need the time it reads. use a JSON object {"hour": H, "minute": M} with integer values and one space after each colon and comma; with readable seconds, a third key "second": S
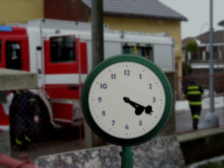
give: {"hour": 4, "minute": 19}
